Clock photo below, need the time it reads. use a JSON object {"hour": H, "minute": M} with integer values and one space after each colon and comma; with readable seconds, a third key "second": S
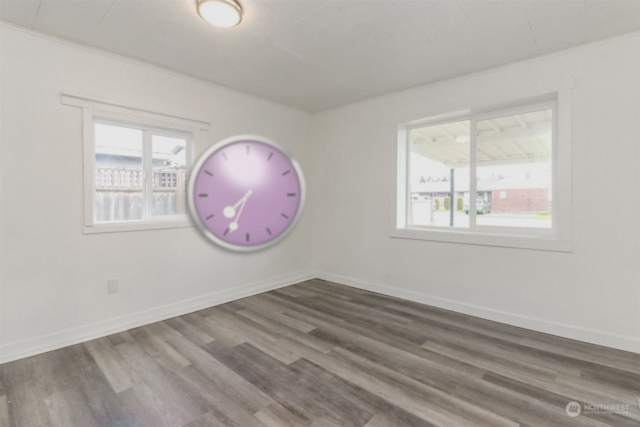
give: {"hour": 7, "minute": 34}
